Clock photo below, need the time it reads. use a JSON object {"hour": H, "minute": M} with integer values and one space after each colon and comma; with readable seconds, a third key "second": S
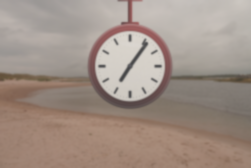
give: {"hour": 7, "minute": 6}
